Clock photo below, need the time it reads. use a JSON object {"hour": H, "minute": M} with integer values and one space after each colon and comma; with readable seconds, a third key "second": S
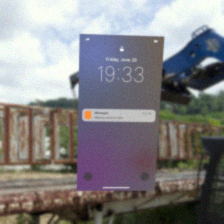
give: {"hour": 19, "minute": 33}
